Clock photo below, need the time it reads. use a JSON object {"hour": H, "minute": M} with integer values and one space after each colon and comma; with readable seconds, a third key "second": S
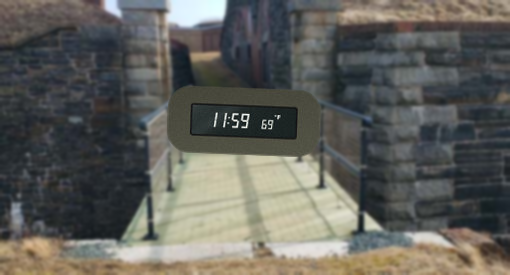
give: {"hour": 11, "minute": 59}
